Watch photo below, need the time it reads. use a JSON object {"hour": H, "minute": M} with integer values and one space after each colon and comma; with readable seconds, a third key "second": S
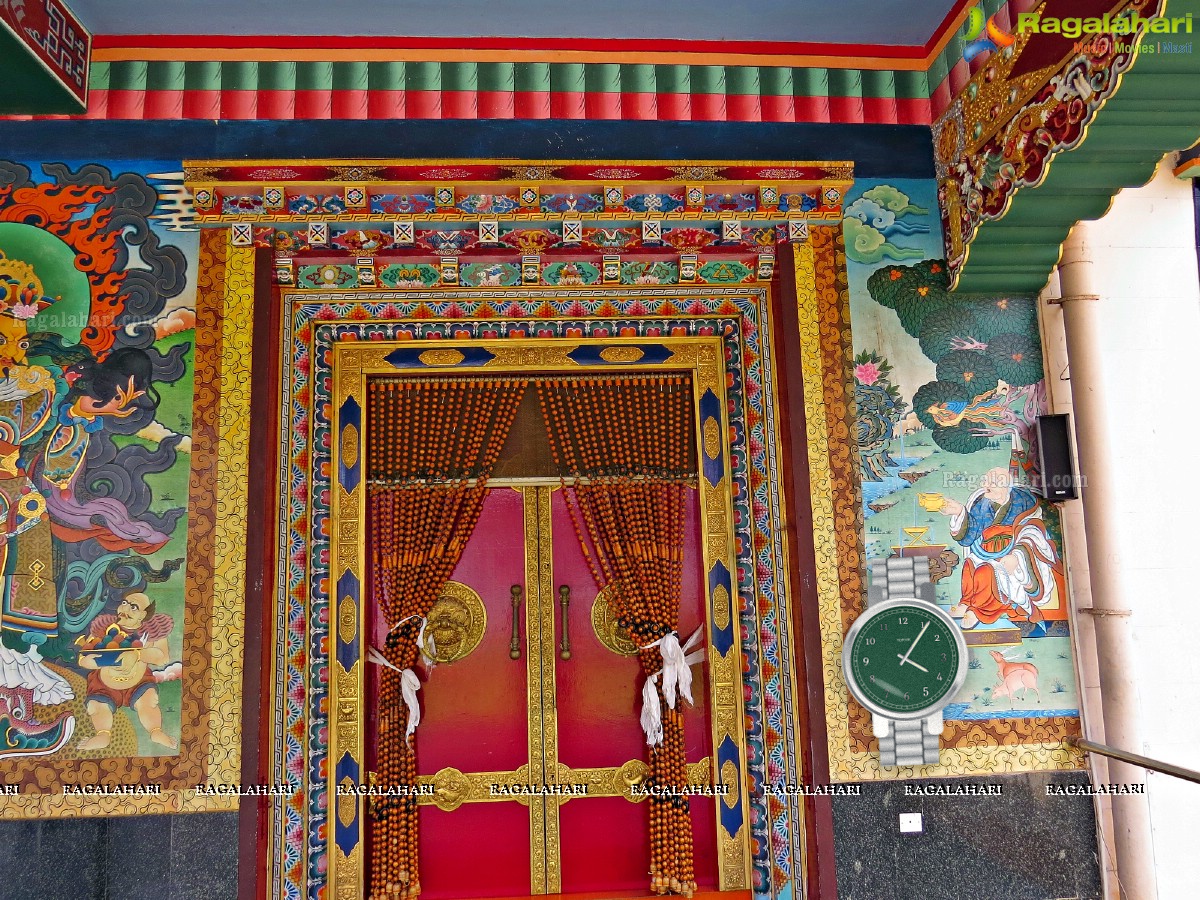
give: {"hour": 4, "minute": 6}
